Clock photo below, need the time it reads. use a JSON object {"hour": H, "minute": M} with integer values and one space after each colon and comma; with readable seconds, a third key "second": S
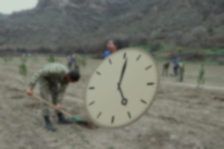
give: {"hour": 5, "minute": 1}
